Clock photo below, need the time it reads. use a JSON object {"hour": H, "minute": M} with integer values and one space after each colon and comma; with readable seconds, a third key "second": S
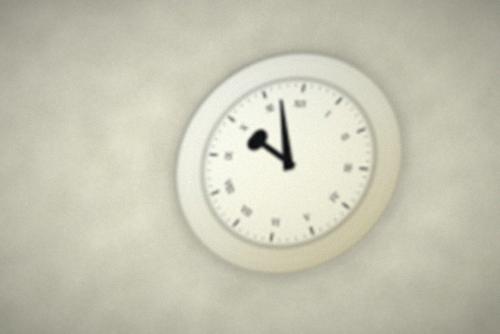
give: {"hour": 9, "minute": 57}
